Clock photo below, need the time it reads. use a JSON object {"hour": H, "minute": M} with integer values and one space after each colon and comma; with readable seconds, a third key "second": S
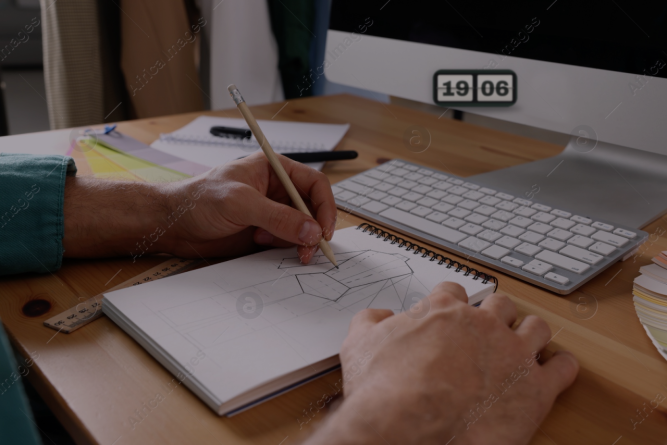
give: {"hour": 19, "minute": 6}
